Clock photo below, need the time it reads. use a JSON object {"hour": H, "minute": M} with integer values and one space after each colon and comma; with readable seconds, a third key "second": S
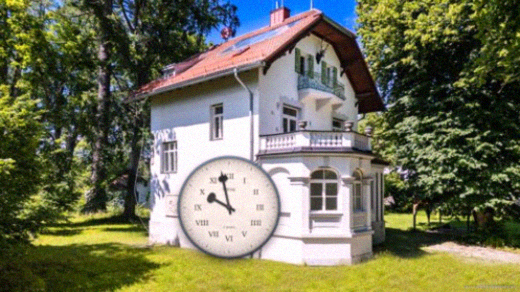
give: {"hour": 9, "minute": 58}
